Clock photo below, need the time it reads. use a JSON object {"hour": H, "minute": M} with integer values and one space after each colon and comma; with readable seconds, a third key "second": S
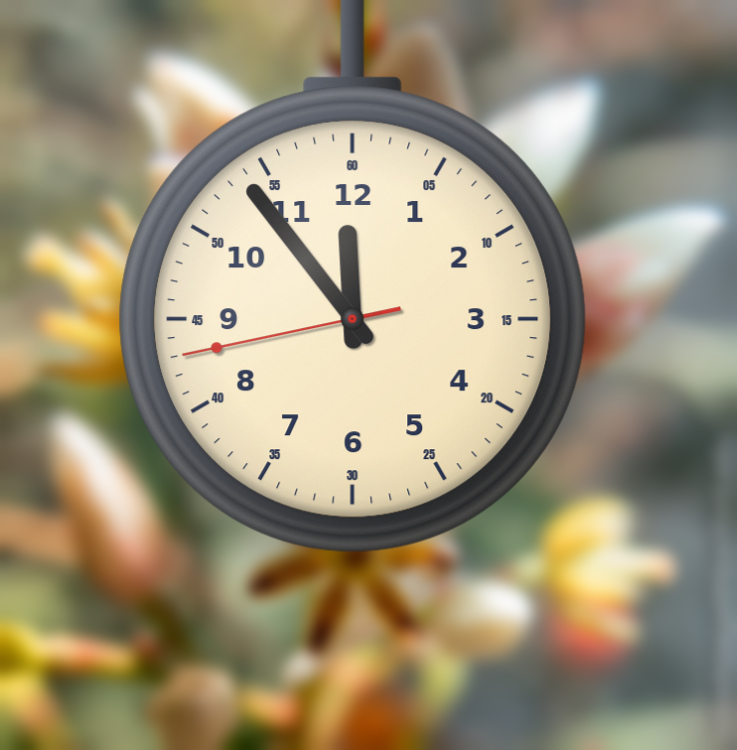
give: {"hour": 11, "minute": 53, "second": 43}
